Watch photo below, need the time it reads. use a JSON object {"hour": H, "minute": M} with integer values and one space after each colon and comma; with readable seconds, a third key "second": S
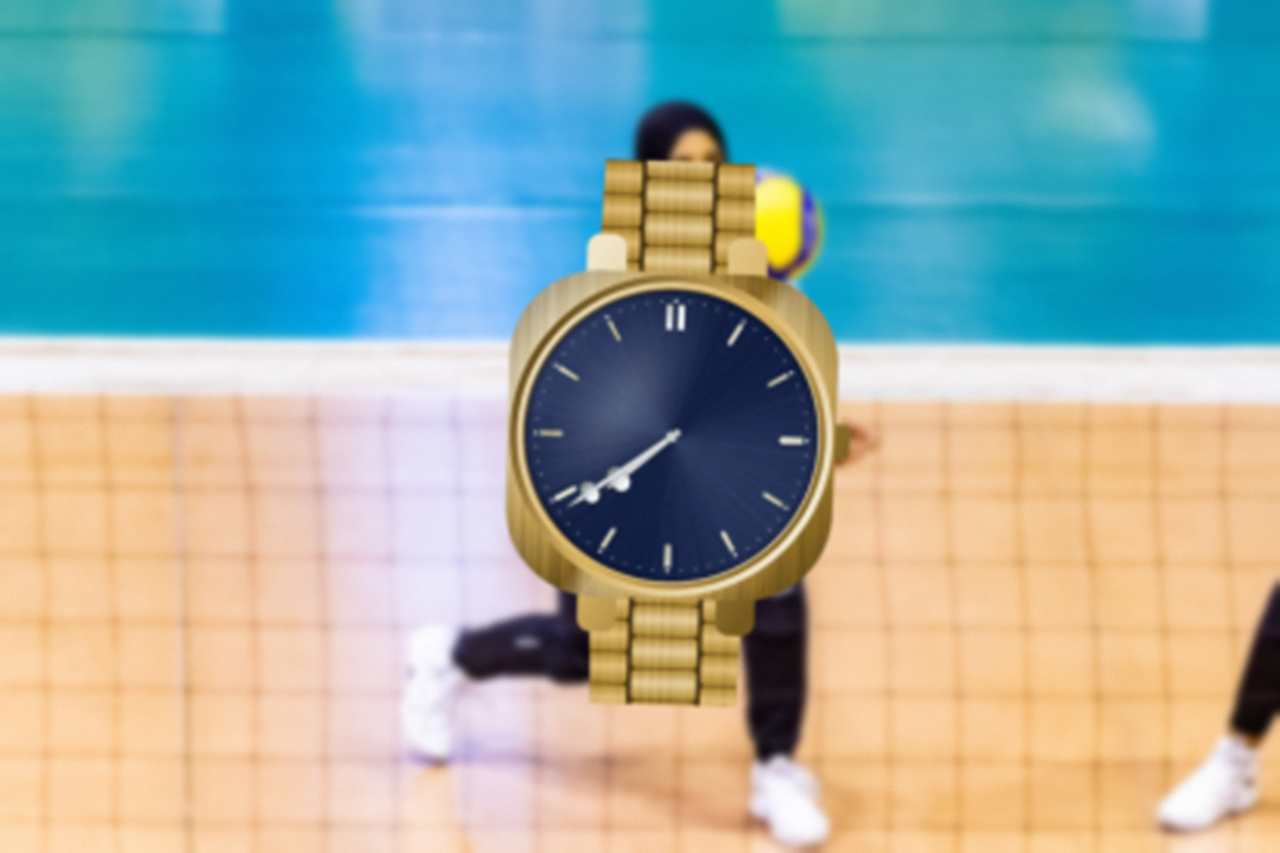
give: {"hour": 7, "minute": 39}
